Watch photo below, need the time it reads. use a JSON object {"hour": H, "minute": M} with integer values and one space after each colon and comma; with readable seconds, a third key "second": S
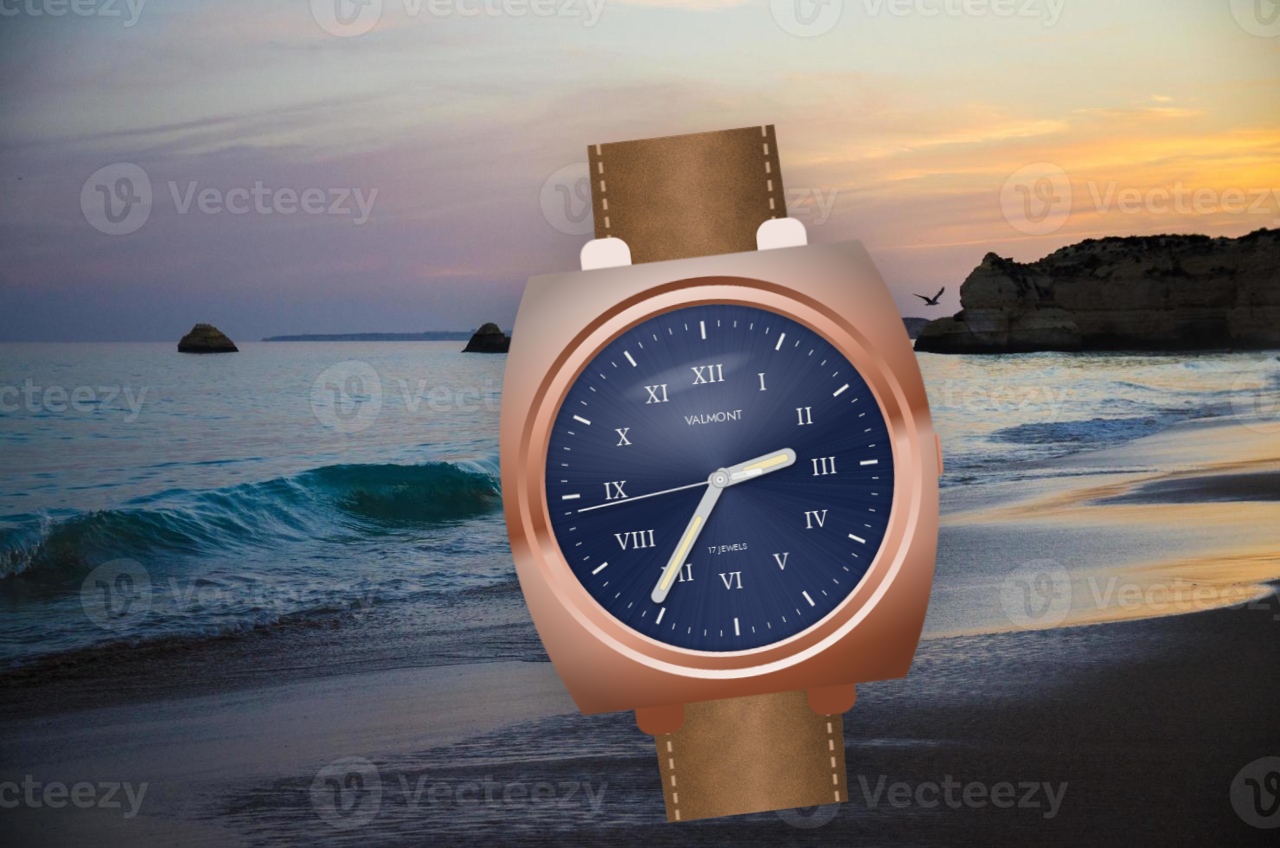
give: {"hour": 2, "minute": 35, "second": 44}
